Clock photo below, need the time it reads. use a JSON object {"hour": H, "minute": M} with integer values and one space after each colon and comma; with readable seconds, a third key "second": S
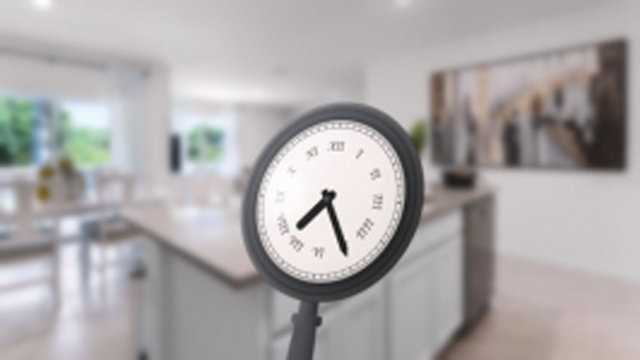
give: {"hour": 7, "minute": 25}
